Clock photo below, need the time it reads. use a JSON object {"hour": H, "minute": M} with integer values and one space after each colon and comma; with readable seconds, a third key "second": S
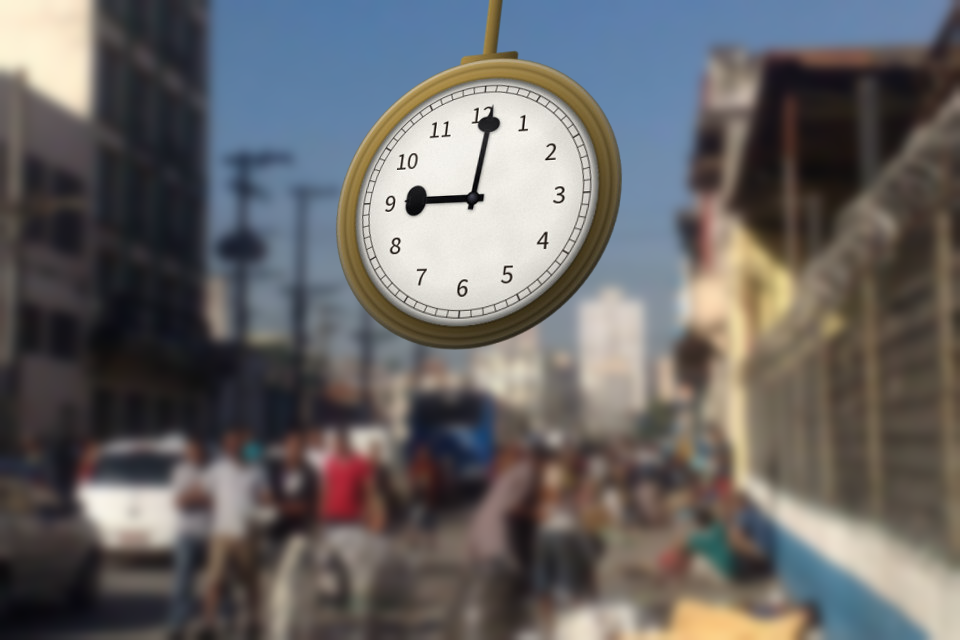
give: {"hour": 9, "minute": 1}
